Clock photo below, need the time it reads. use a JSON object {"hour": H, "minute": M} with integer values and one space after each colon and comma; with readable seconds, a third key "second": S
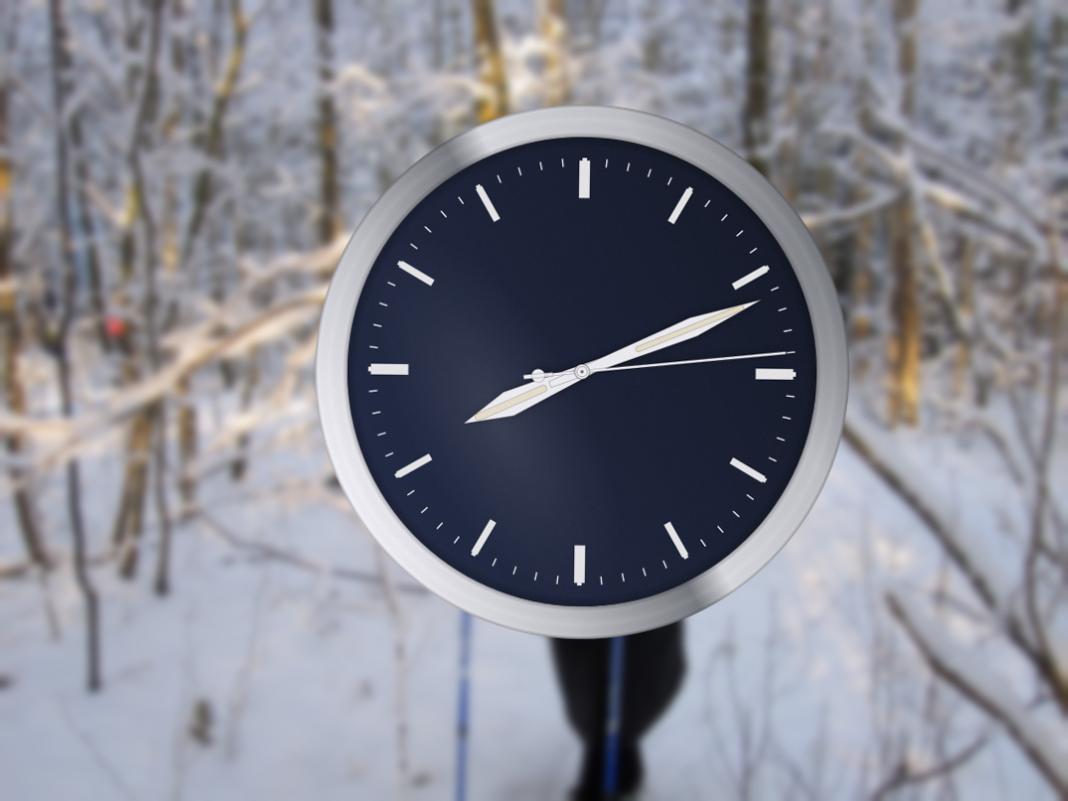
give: {"hour": 8, "minute": 11, "second": 14}
